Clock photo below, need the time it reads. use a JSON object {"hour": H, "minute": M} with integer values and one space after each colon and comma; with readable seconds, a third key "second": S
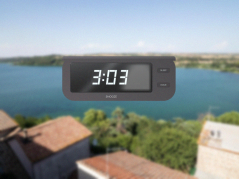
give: {"hour": 3, "minute": 3}
